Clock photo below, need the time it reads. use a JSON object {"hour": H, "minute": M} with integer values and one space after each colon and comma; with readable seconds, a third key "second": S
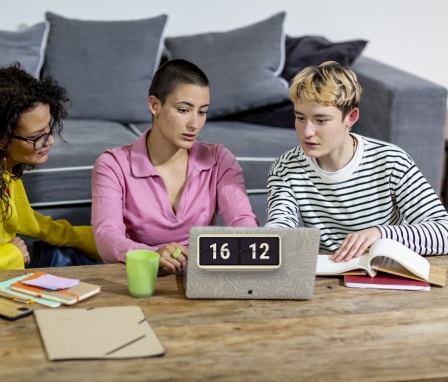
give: {"hour": 16, "minute": 12}
